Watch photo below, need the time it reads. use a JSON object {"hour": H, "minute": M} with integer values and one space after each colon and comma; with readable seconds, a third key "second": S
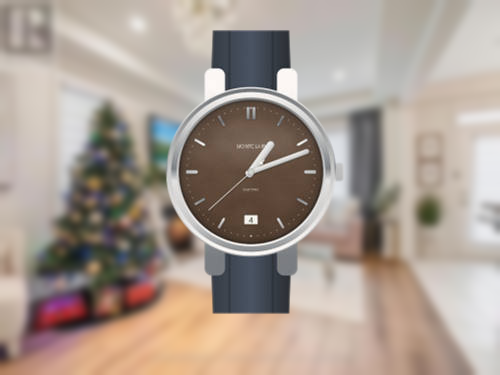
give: {"hour": 1, "minute": 11, "second": 38}
